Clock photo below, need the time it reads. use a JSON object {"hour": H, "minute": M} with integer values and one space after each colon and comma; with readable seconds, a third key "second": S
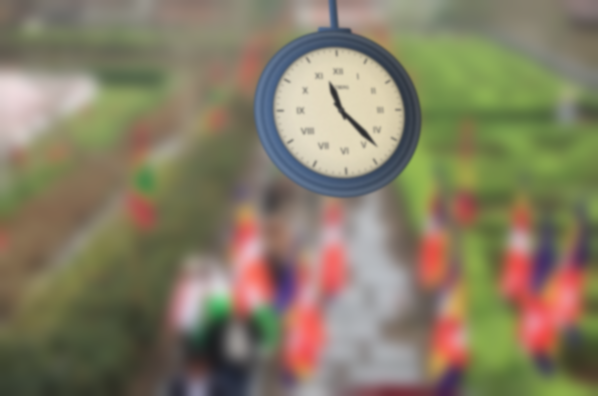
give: {"hour": 11, "minute": 23}
